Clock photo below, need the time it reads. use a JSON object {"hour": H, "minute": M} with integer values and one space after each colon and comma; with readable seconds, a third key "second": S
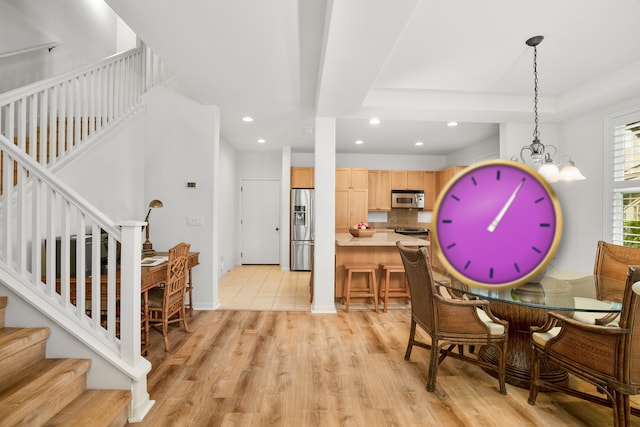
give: {"hour": 1, "minute": 5}
